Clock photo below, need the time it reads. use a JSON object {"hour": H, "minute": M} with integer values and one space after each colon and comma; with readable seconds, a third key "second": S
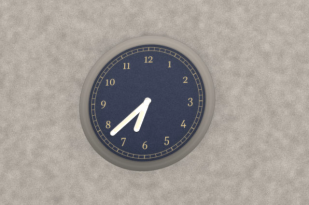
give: {"hour": 6, "minute": 38}
